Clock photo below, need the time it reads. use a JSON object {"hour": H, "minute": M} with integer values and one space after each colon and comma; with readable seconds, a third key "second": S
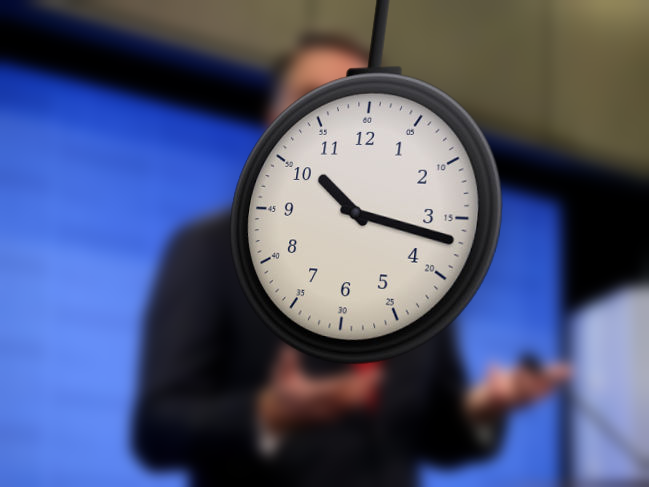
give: {"hour": 10, "minute": 17}
